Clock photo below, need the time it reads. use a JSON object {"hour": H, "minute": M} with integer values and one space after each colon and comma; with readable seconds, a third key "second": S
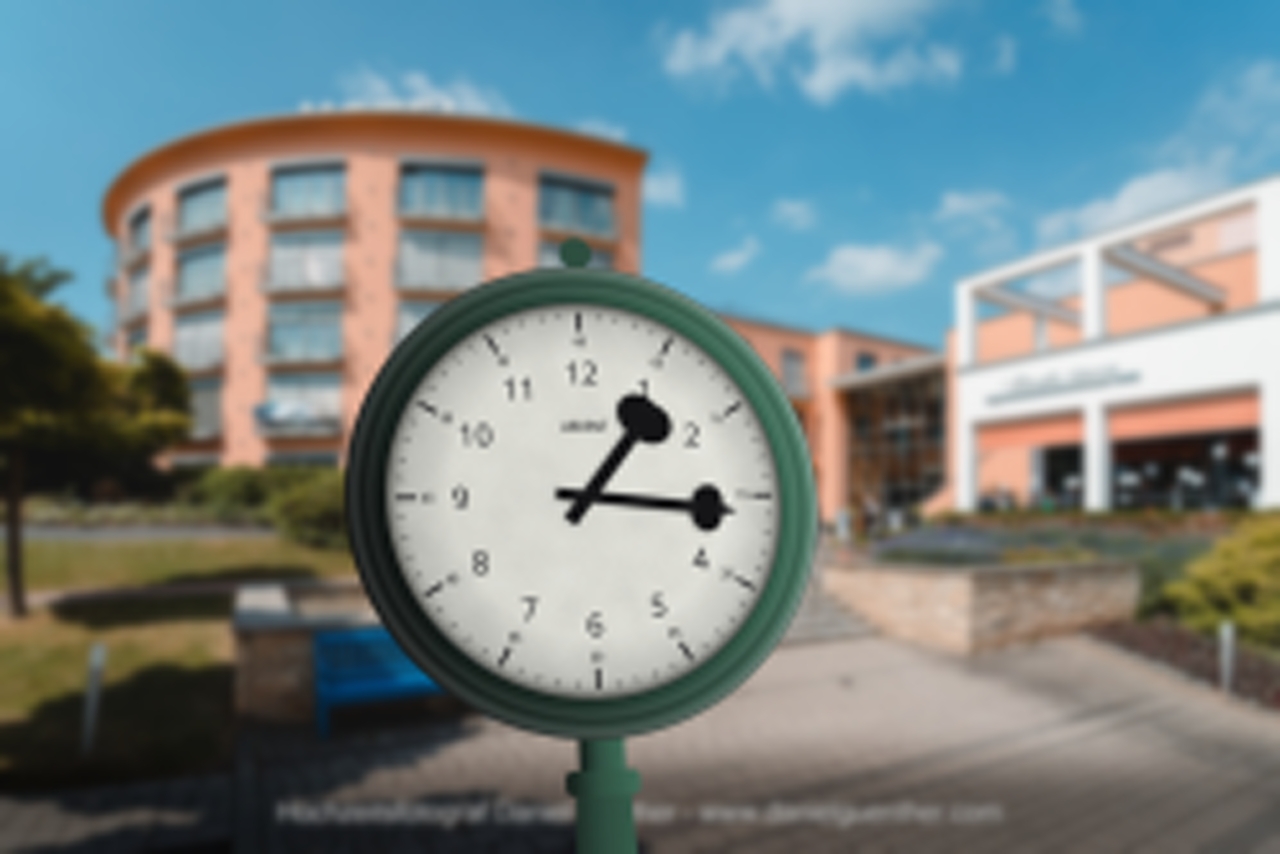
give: {"hour": 1, "minute": 16}
